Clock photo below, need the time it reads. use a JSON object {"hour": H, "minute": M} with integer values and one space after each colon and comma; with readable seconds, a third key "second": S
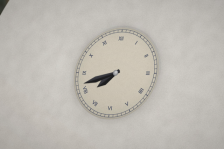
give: {"hour": 7, "minute": 42}
